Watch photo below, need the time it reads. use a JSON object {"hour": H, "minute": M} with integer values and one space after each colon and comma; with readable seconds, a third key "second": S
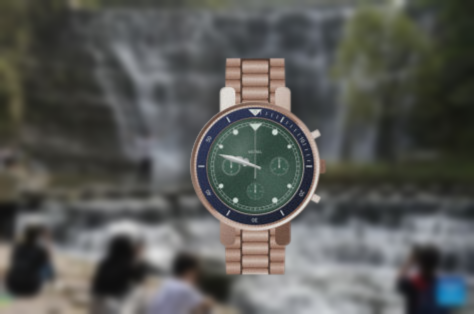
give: {"hour": 9, "minute": 48}
